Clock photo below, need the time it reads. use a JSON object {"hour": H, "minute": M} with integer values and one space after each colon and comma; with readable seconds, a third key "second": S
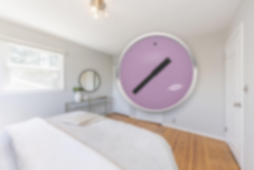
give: {"hour": 1, "minute": 38}
